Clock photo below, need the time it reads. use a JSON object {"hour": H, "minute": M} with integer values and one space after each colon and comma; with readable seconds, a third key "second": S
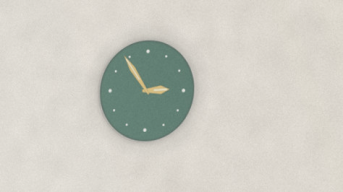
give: {"hour": 2, "minute": 54}
